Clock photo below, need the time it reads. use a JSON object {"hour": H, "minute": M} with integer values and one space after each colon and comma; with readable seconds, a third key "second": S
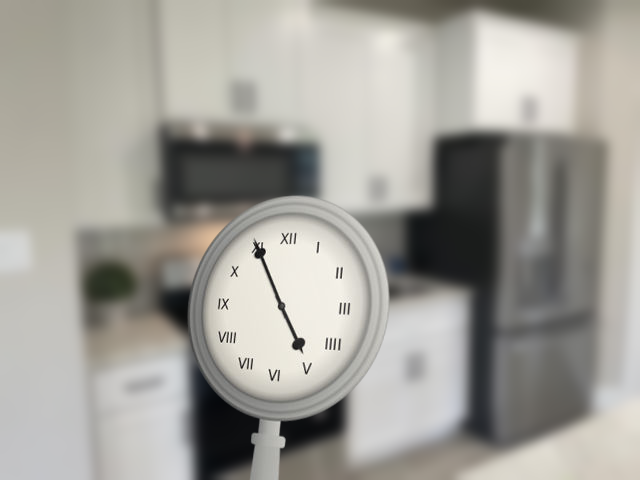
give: {"hour": 4, "minute": 55}
